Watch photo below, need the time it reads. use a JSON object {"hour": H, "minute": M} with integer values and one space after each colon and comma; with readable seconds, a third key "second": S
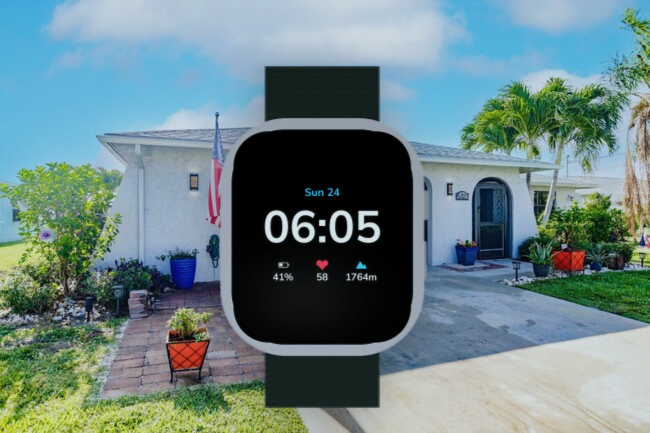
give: {"hour": 6, "minute": 5}
